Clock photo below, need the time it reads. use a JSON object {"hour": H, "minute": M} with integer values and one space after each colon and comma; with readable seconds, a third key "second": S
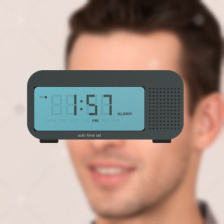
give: {"hour": 1, "minute": 57}
